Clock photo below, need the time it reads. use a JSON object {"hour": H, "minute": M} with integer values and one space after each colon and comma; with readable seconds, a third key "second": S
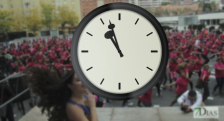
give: {"hour": 10, "minute": 57}
